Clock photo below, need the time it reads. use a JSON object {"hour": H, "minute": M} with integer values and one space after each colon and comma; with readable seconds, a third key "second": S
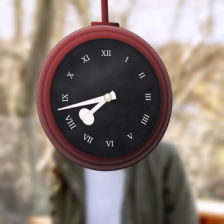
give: {"hour": 7, "minute": 43}
